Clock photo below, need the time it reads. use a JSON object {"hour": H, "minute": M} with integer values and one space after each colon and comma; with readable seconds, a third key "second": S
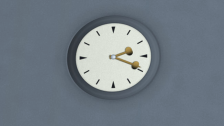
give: {"hour": 2, "minute": 19}
